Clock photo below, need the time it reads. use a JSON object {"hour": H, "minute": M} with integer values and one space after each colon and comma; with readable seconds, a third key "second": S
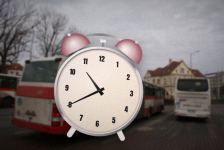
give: {"hour": 10, "minute": 40}
